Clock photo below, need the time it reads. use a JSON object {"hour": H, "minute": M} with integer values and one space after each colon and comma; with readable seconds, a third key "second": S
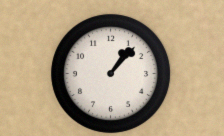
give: {"hour": 1, "minute": 7}
